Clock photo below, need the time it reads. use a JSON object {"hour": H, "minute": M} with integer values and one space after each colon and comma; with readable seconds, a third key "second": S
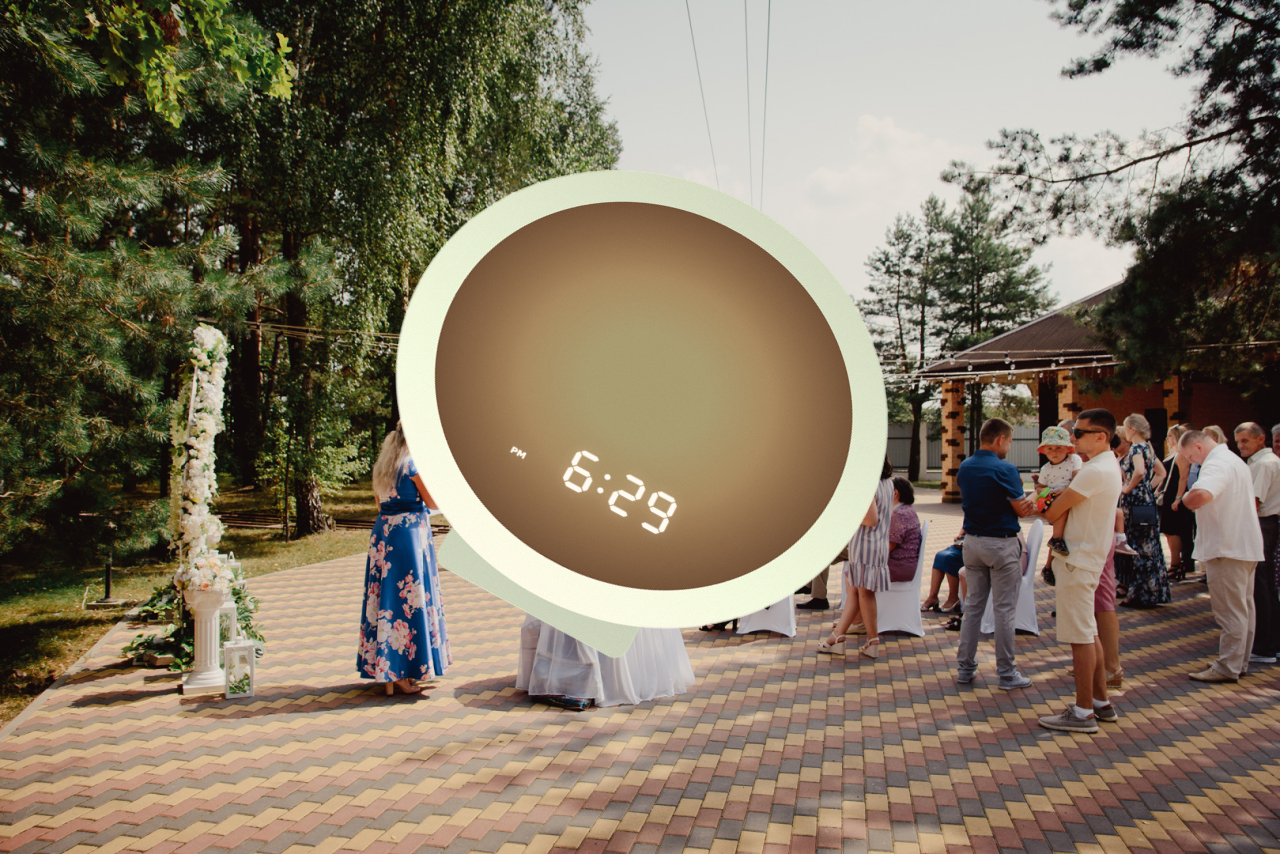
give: {"hour": 6, "minute": 29}
